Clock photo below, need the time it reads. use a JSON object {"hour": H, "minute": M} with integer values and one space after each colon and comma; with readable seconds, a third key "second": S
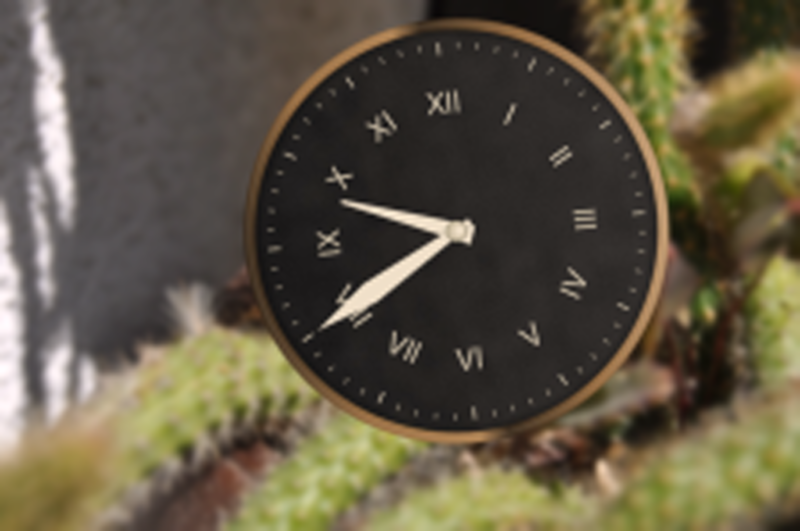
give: {"hour": 9, "minute": 40}
